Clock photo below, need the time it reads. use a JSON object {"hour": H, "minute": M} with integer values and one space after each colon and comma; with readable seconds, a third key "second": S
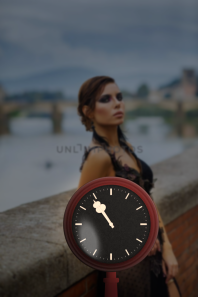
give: {"hour": 10, "minute": 54}
